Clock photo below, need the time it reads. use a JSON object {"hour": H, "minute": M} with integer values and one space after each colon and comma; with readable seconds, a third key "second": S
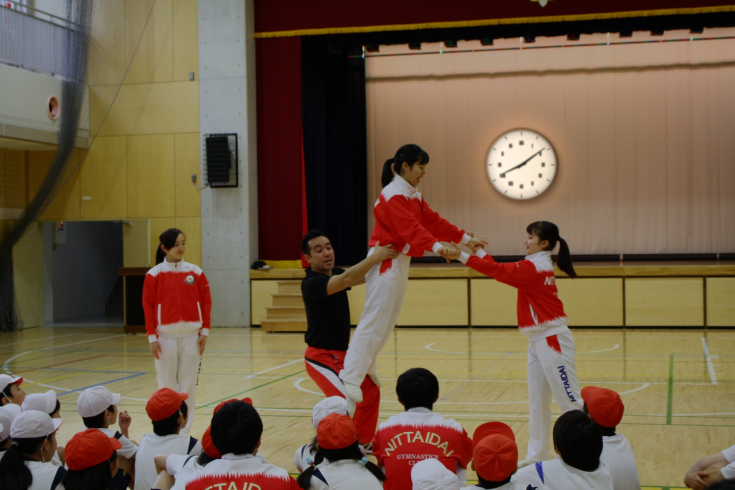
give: {"hour": 8, "minute": 9}
